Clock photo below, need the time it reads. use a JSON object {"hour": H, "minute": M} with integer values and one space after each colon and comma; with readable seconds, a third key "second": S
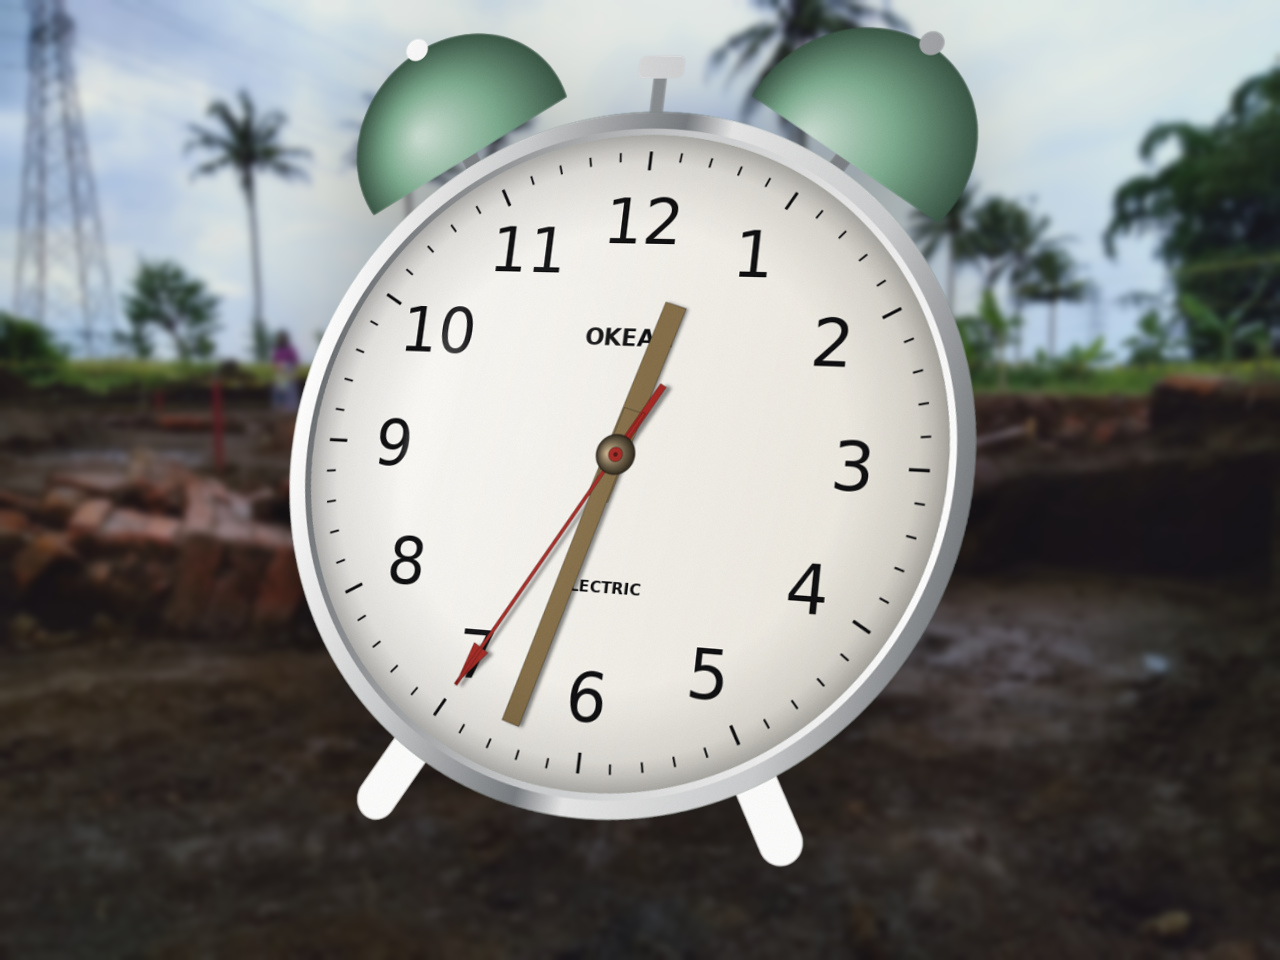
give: {"hour": 12, "minute": 32, "second": 35}
